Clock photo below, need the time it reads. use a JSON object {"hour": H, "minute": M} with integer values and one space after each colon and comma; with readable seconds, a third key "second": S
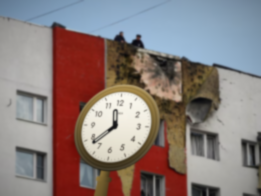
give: {"hour": 11, "minute": 38}
